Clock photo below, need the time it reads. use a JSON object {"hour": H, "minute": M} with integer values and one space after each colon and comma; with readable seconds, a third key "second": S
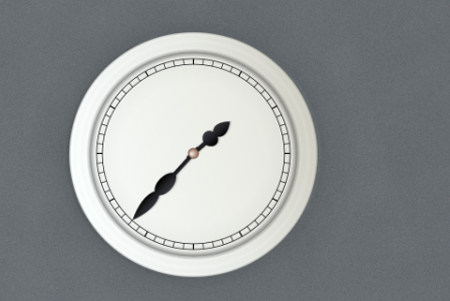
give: {"hour": 1, "minute": 37}
